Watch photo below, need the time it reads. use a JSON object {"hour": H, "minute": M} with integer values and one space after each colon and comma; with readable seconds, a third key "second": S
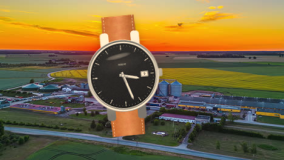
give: {"hour": 3, "minute": 27}
